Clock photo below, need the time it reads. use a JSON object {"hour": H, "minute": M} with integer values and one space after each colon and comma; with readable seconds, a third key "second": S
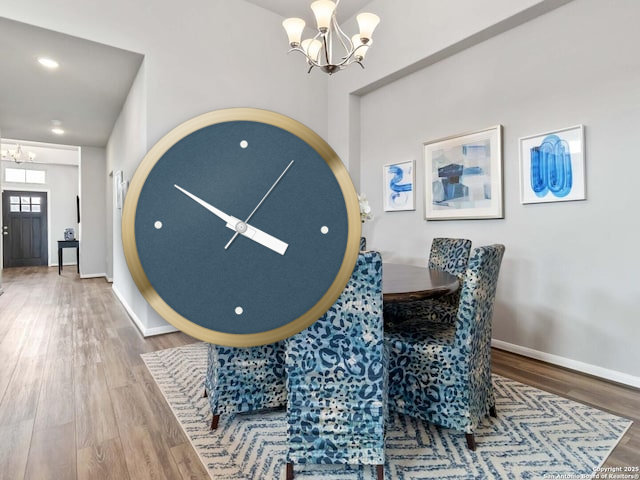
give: {"hour": 3, "minute": 50, "second": 6}
